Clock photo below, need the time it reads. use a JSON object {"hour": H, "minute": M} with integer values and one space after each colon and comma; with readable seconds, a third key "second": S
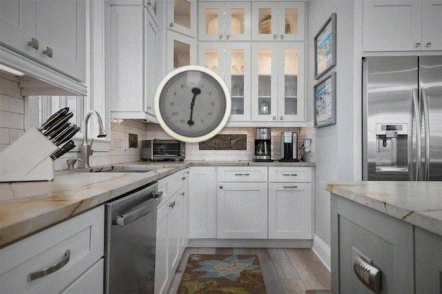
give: {"hour": 12, "minute": 31}
